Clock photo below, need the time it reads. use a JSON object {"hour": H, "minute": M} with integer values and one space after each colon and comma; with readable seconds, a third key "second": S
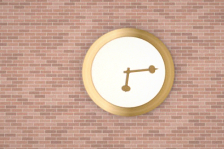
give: {"hour": 6, "minute": 14}
